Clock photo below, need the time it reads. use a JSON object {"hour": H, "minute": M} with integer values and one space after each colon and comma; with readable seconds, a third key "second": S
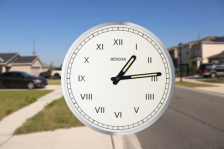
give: {"hour": 1, "minute": 14}
